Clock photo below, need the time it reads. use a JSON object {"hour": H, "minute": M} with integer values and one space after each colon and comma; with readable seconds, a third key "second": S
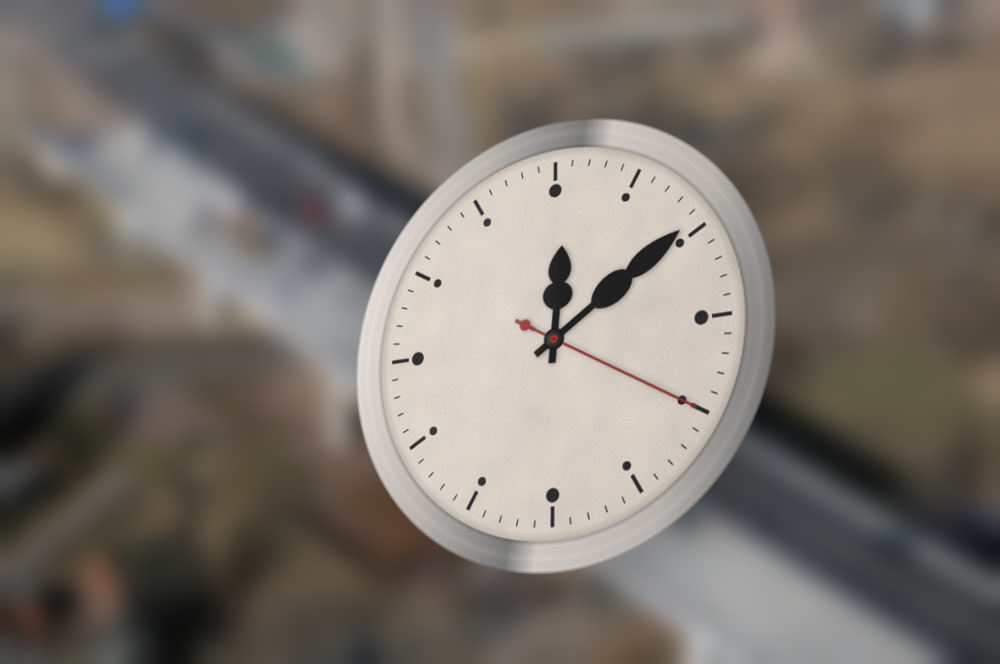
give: {"hour": 12, "minute": 9, "second": 20}
